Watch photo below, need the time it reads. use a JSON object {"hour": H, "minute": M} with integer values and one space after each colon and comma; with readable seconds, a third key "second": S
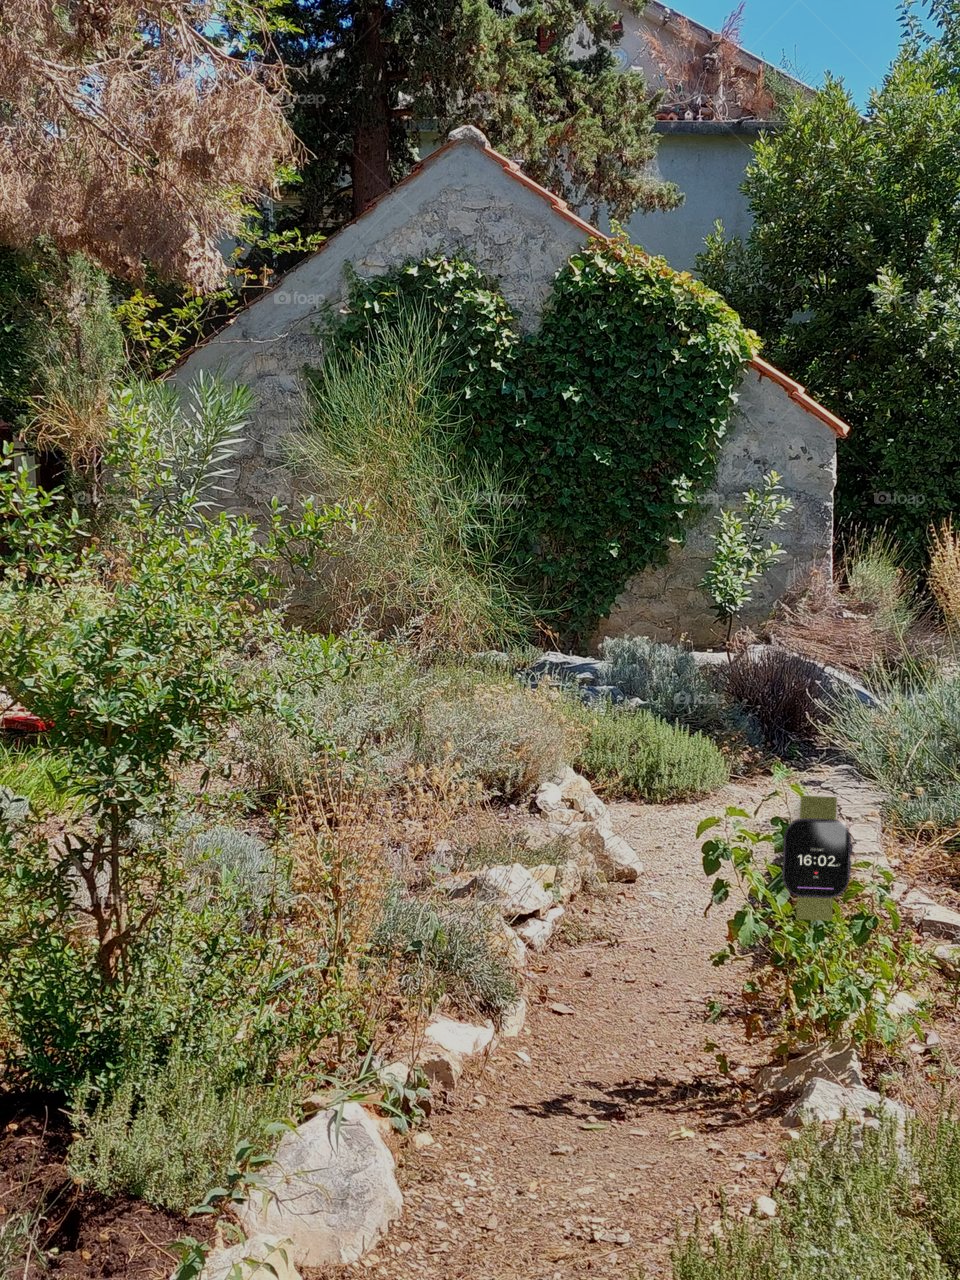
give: {"hour": 16, "minute": 2}
